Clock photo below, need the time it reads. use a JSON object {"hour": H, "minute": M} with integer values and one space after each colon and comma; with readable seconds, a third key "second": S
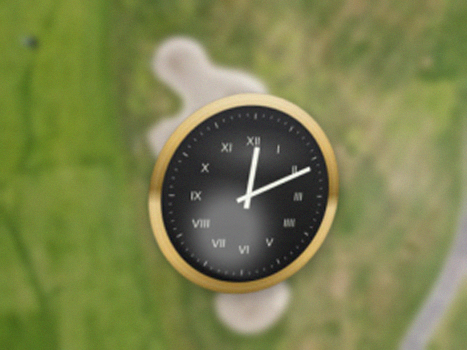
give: {"hour": 12, "minute": 11}
